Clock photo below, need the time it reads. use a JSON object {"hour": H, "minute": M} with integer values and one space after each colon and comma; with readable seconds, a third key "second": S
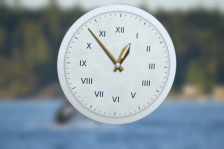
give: {"hour": 12, "minute": 53}
